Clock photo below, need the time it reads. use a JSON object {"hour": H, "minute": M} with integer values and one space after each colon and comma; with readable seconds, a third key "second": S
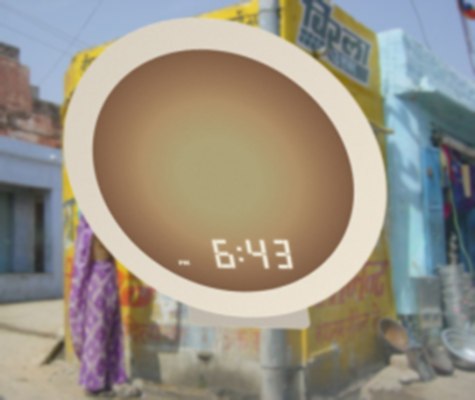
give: {"hour": 6, "minute": 43}
